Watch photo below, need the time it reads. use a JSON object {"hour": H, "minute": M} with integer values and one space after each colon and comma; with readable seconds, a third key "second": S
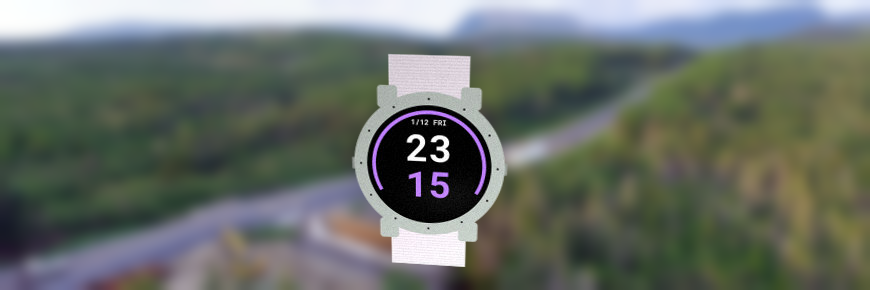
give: {"hour": 23, "minute": 15}
